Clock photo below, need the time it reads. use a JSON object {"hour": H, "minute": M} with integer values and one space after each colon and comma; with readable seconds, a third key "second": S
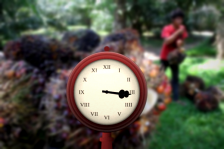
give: {"hour": 3, "minute": 16}
